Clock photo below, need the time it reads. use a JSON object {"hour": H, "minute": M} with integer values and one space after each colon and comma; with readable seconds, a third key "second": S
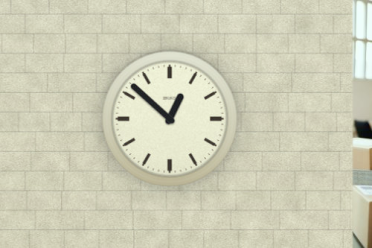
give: {"hour": 12, "minute": 52}
